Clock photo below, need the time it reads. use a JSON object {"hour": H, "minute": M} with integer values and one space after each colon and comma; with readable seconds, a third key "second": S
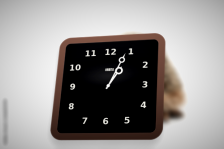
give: {"hour": 1, "minute": 4}
